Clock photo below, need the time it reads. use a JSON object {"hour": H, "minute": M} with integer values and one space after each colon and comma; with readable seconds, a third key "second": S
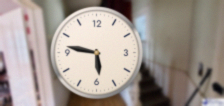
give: {"hour": 5, "minute": 47}
